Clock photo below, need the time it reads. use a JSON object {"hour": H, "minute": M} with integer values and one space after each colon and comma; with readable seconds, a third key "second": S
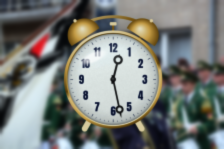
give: {"hour": 12, "minute": 28}
